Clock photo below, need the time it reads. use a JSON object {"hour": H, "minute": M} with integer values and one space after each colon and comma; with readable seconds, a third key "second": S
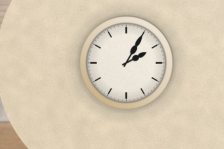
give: {"hour": 2, "minute": 5}
